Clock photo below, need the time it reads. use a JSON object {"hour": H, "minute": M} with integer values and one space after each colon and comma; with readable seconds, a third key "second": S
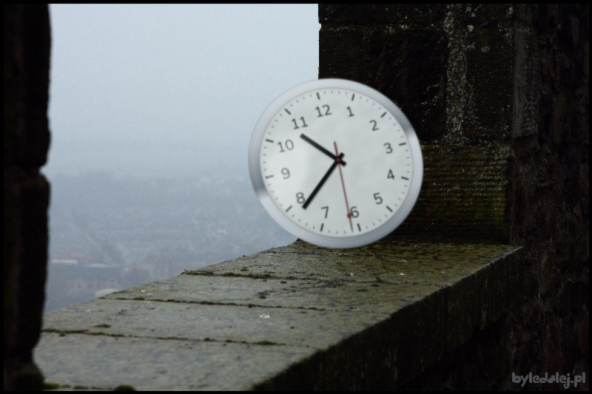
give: {"hour": 10, "minute": 38, "second": 31}
